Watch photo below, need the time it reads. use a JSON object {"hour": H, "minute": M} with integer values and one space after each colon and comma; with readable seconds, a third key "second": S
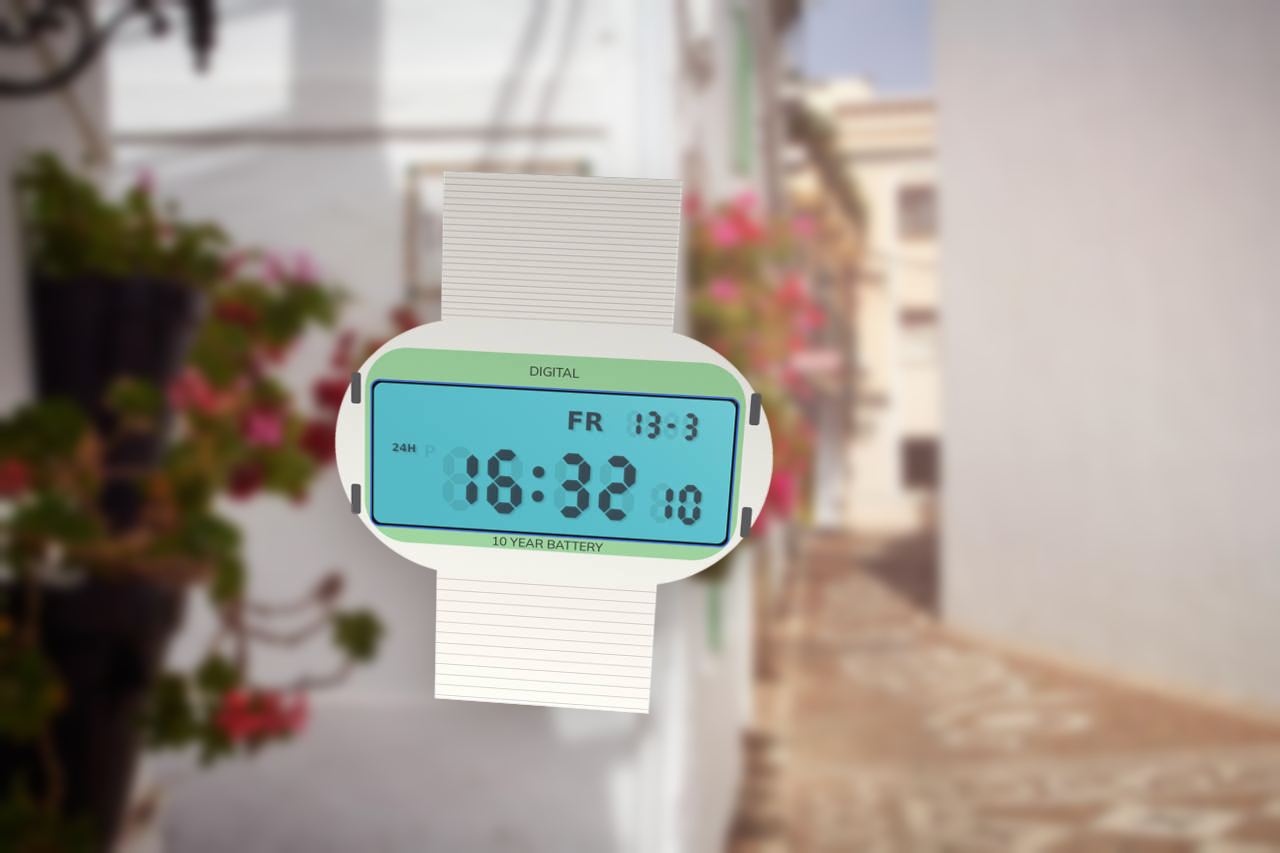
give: {"hour": 16, "minute": 32, "second": 10}
